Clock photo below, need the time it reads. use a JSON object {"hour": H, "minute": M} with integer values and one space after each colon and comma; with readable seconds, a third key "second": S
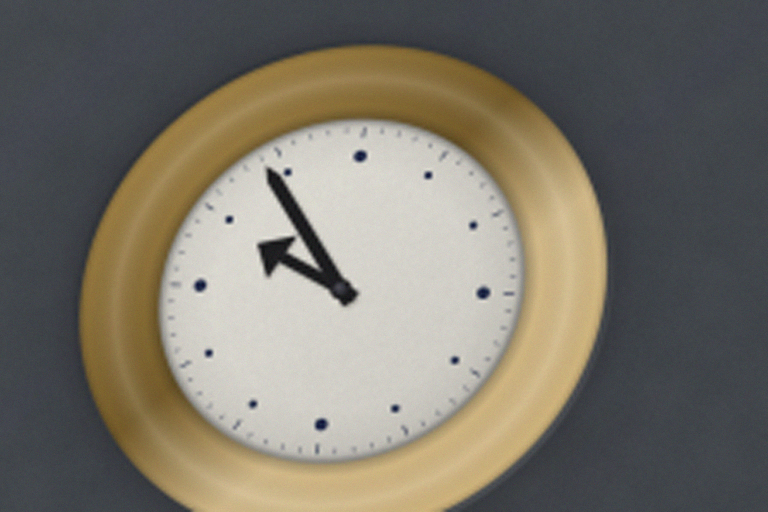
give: {"hour": 9, "minute": 54}
